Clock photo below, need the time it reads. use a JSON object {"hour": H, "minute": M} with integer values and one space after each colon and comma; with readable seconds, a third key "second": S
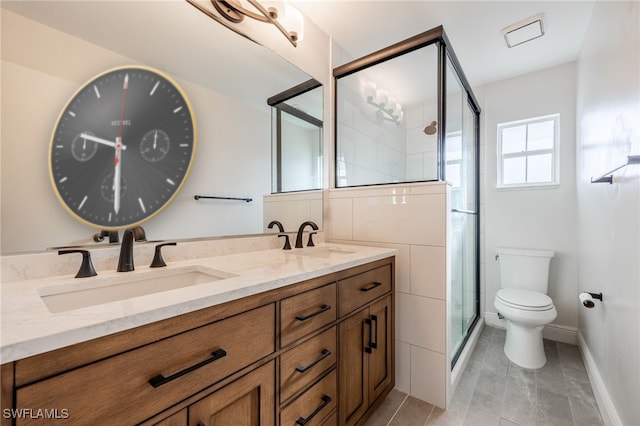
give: {"hour": 9, "minute": 29}
